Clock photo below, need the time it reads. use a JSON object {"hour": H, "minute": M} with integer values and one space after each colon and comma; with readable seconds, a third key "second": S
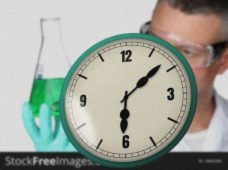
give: {"hour": 6, "minute": 8}
